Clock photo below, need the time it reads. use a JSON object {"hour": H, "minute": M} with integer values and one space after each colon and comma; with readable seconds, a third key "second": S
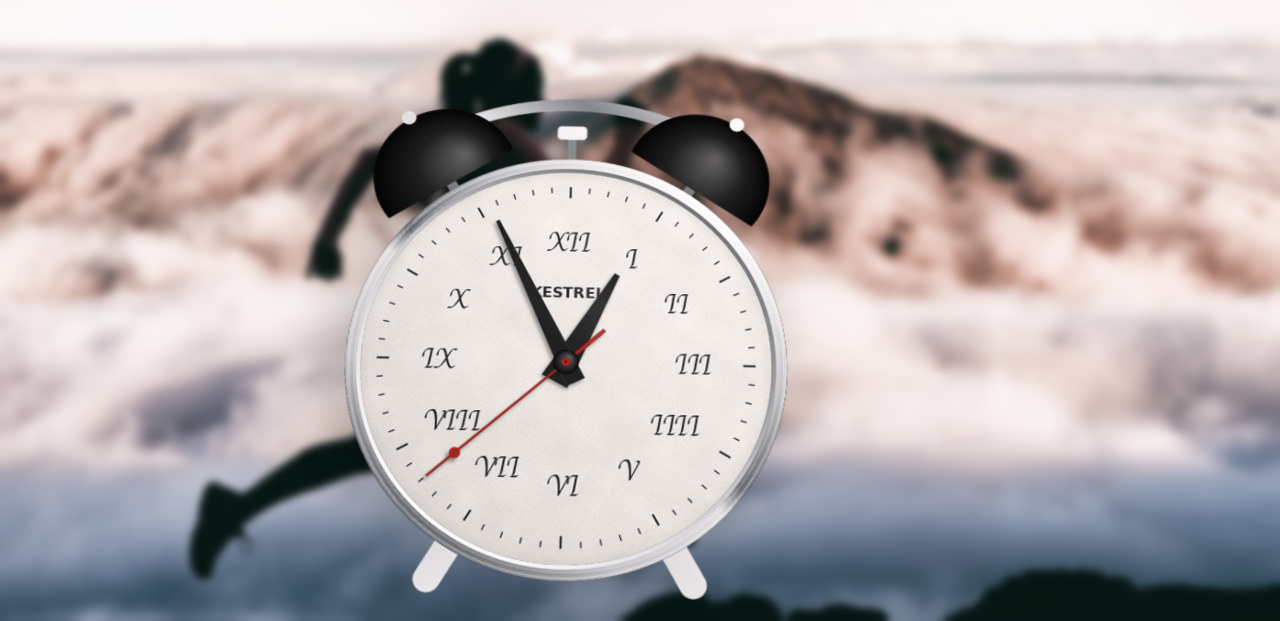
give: {"hour": 12, "minute": 55, "second": 38}
